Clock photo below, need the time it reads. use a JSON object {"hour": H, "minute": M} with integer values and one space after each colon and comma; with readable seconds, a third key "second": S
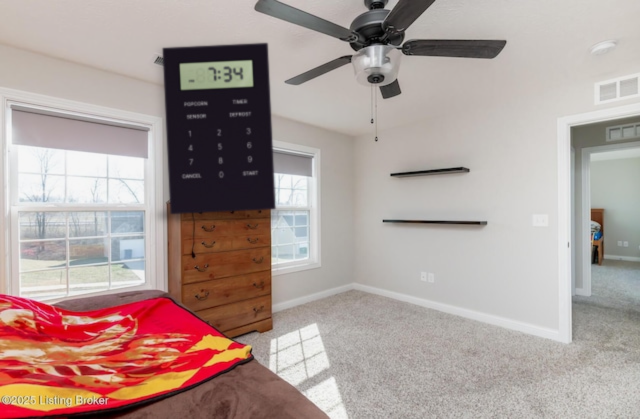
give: {"hour": 7, "minute": 34}
